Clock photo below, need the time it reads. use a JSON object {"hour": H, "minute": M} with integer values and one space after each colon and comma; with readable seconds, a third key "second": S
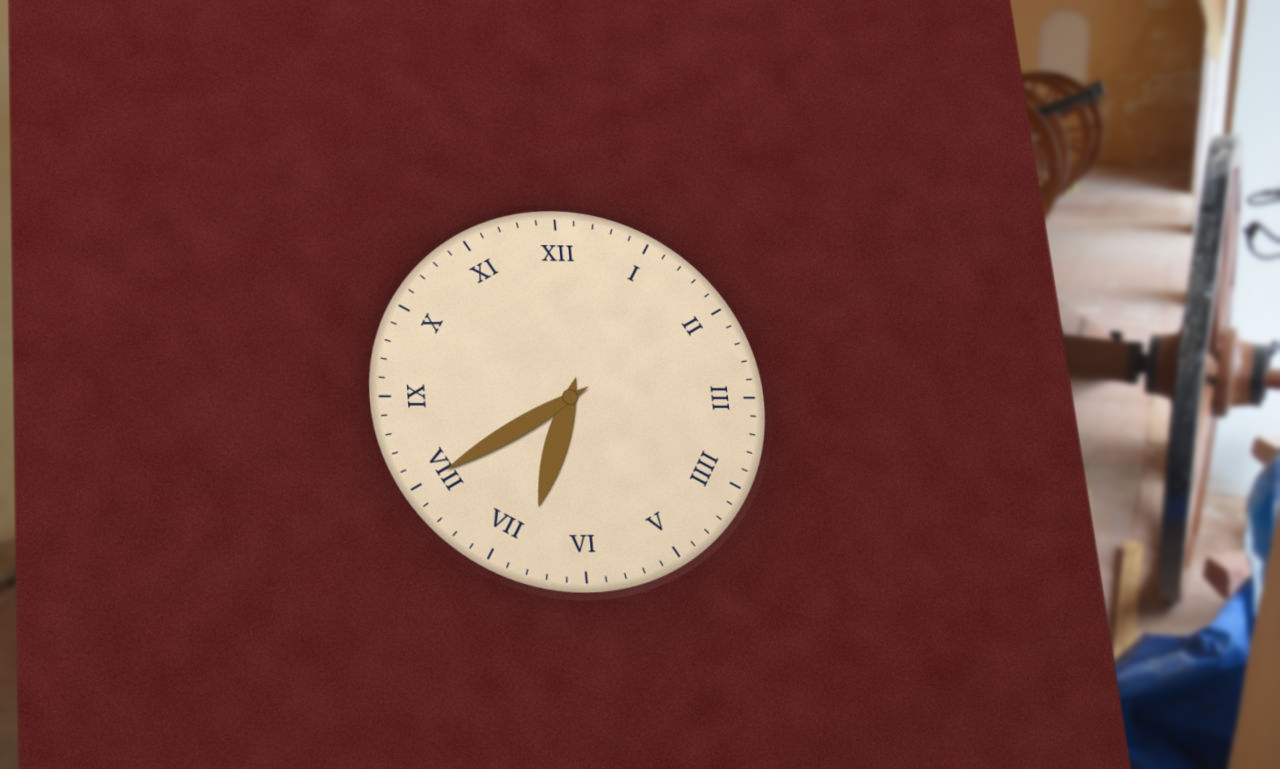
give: {"hour": 6, "minute": 40}
